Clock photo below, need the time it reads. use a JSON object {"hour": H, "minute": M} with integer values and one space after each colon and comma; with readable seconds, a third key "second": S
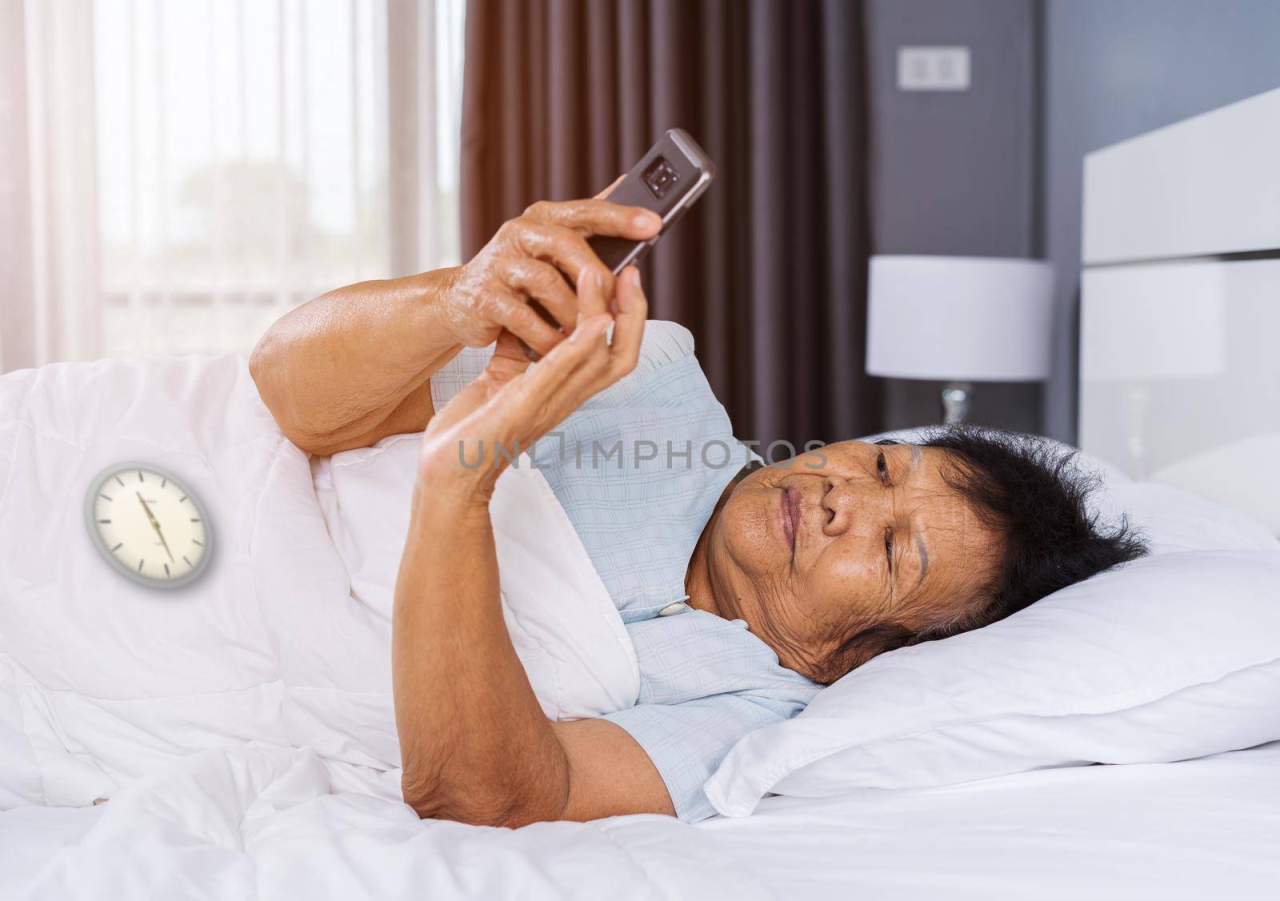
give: {"hour": 11, "minute": 28}
